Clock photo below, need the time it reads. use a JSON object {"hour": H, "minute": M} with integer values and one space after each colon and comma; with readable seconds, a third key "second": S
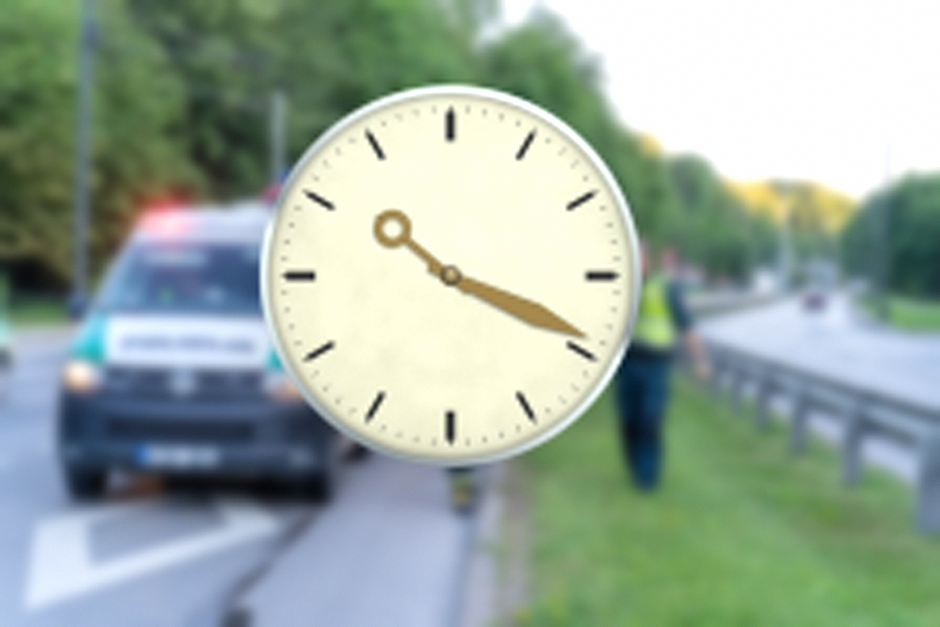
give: {"hour": 10, "minute": 19}
